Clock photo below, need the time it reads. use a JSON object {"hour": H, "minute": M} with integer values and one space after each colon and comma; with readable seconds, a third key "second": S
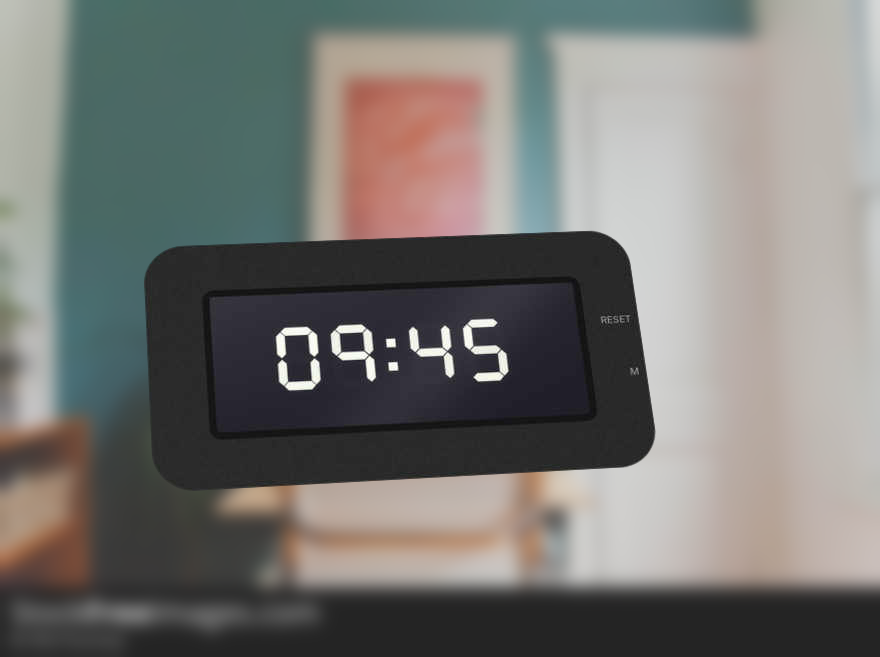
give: {"hour": 9, "minute": 45}
